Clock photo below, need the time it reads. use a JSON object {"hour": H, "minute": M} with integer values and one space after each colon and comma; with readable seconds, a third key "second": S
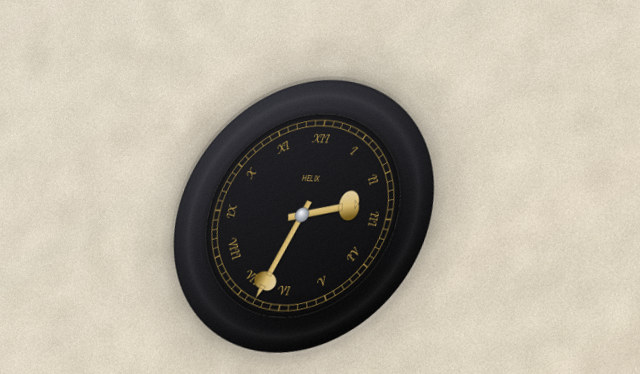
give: {"hour": 2, "minute": 33}
